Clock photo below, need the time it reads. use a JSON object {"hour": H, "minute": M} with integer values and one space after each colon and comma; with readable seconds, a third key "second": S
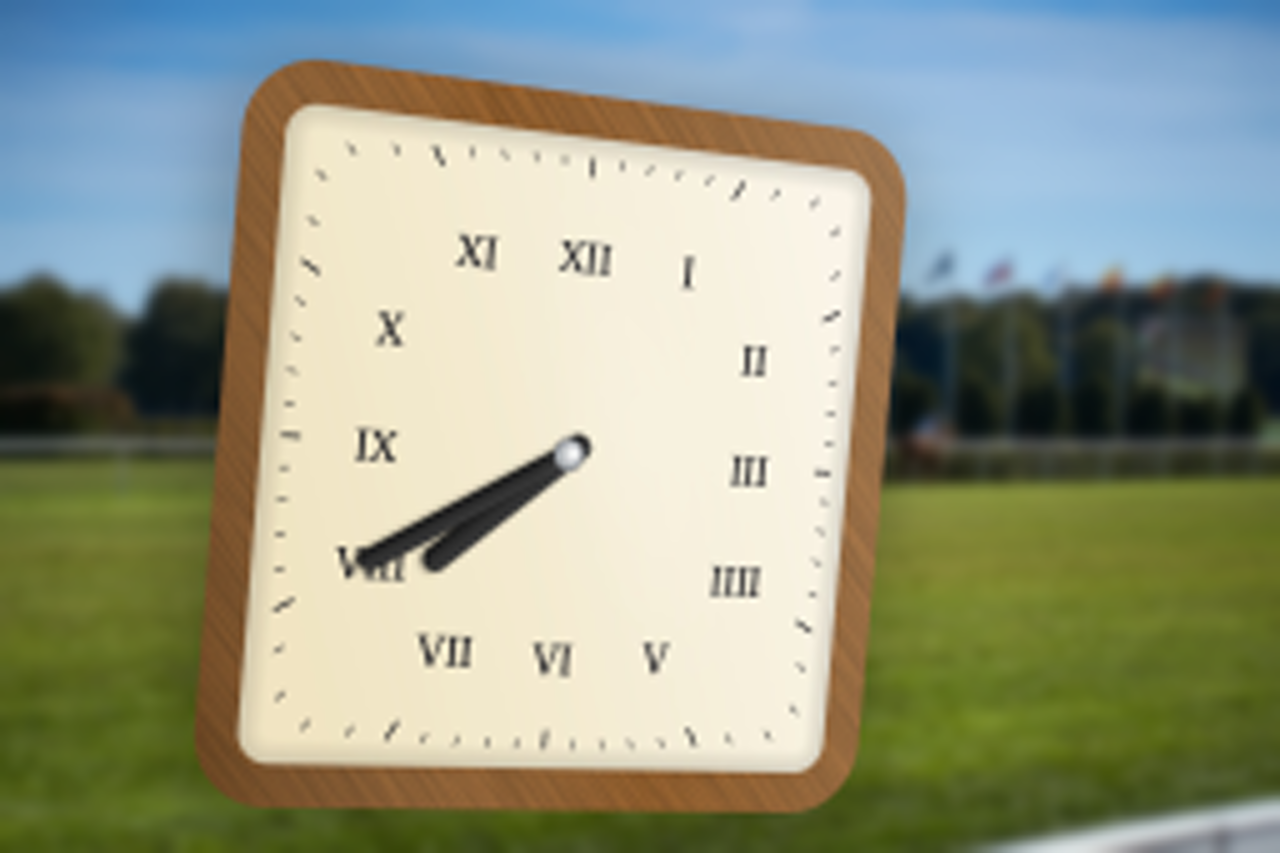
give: {"hour": 7, "minute": 40}
